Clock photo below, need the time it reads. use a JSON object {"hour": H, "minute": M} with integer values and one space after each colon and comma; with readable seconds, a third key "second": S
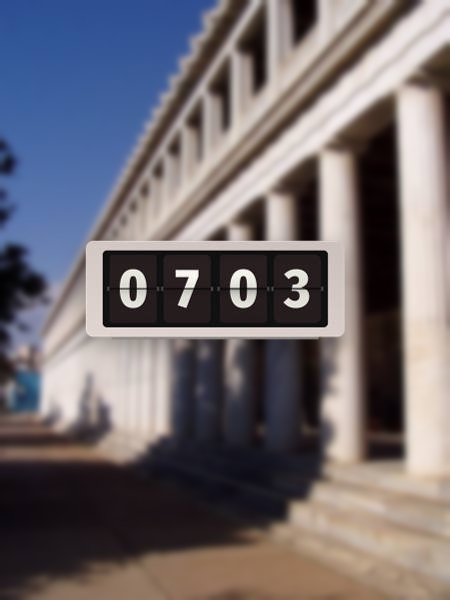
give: {"hour": 7, "minute": 3}
